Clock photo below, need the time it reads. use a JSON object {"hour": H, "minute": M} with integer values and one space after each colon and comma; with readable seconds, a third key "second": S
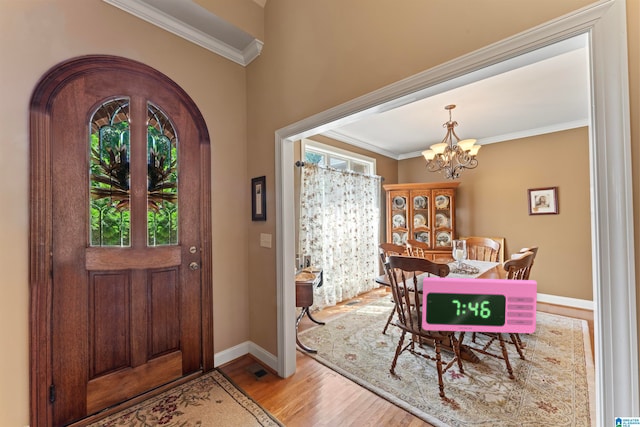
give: {"hour": 7, "minute": 46}
